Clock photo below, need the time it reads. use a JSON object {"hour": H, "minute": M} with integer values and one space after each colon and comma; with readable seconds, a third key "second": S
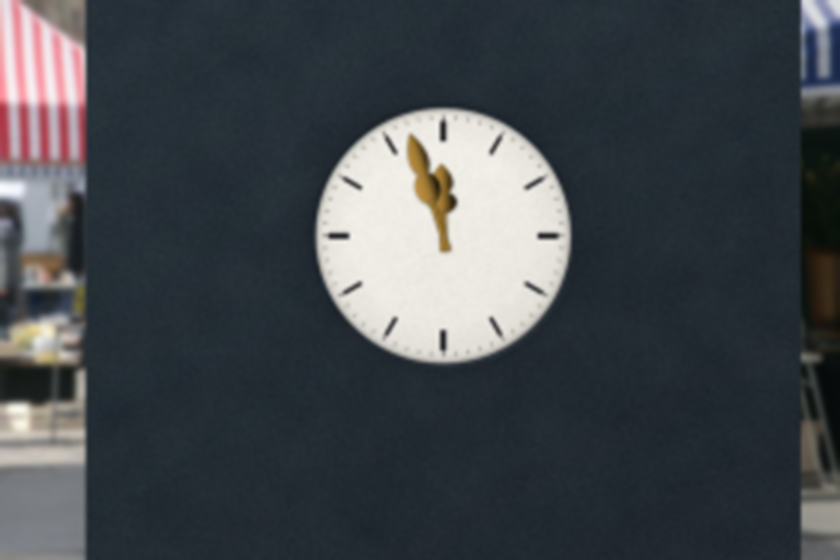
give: {"hour": 11, "minute": 57}
